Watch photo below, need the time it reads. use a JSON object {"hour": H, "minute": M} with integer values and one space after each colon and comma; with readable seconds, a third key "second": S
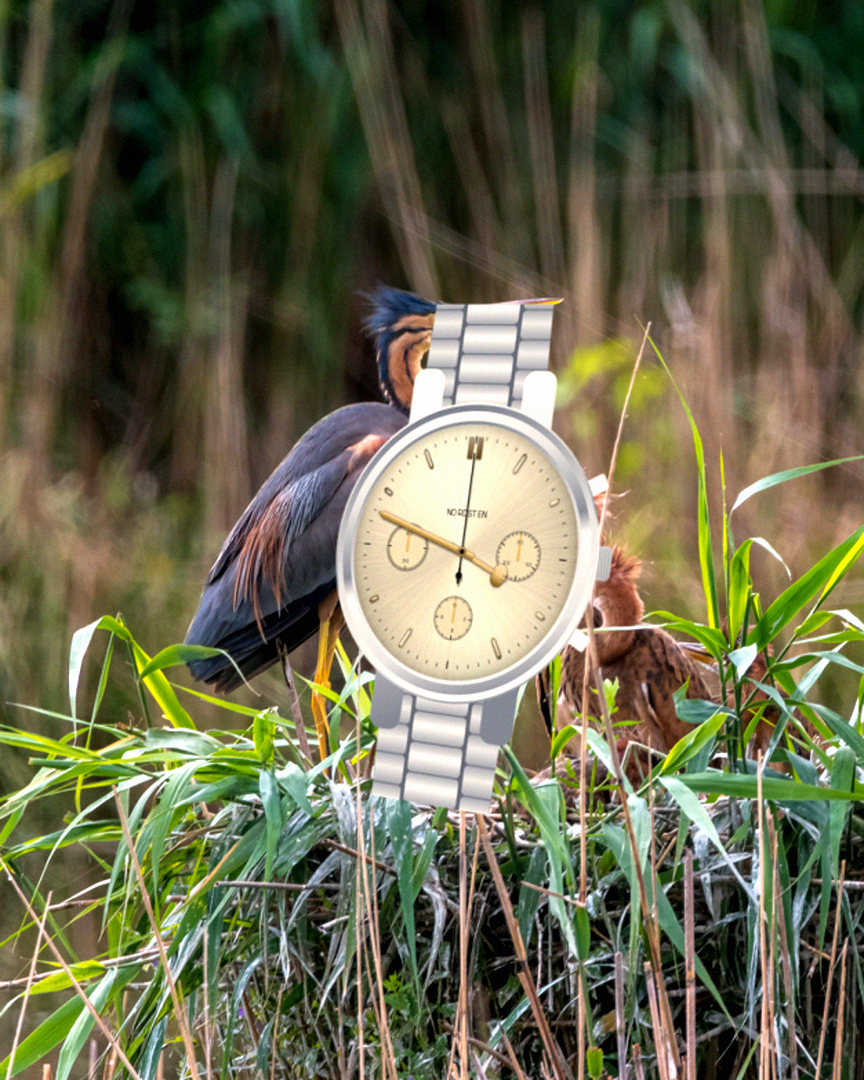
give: {"hour": 3, "minute": 48}
